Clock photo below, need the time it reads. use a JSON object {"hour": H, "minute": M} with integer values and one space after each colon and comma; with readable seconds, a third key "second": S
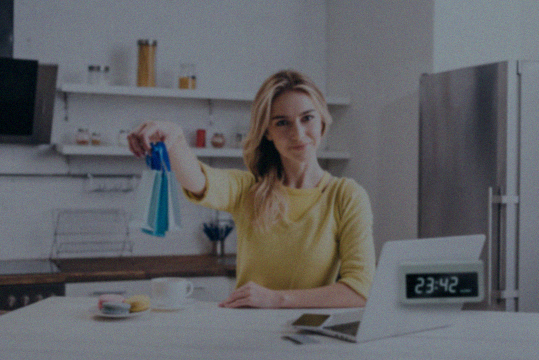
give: {"hour": 23, "minute": 42}
